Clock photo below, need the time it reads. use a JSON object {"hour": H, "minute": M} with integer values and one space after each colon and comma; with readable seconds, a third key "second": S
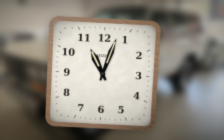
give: {"hour": 11, "minute": 3}
